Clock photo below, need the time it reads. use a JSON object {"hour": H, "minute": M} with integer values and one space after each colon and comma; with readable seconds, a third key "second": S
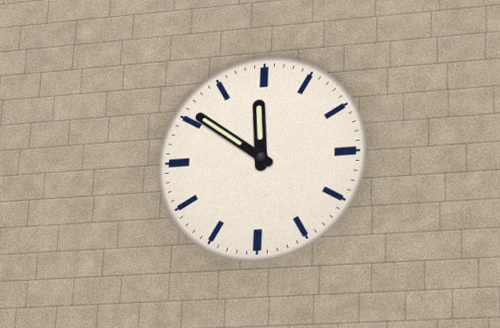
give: {"hour": 11, "minute": 51}
